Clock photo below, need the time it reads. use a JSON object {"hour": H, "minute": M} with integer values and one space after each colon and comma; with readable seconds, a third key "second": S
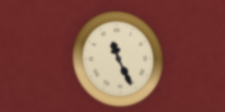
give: {"hour": 11, "minute": 26}
